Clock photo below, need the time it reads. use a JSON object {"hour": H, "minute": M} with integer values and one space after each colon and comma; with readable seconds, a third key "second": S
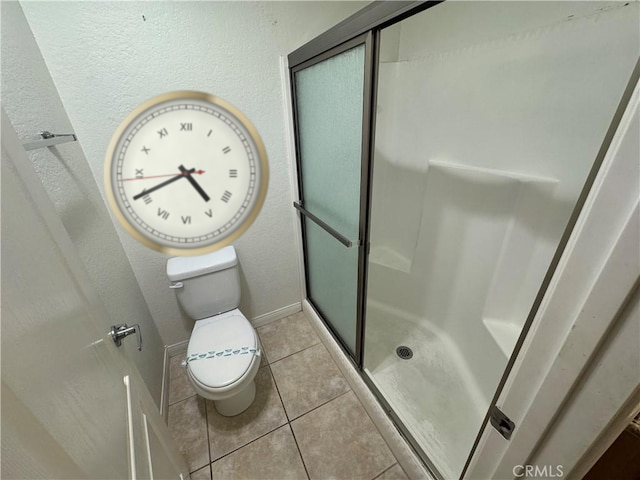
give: {"hour": 4, "minute": 40, "second": 44}
